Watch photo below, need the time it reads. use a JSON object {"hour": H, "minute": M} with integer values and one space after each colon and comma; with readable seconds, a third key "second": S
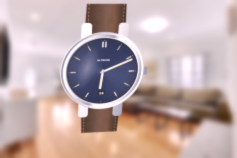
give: {"hour": 6, "minute": 11}
